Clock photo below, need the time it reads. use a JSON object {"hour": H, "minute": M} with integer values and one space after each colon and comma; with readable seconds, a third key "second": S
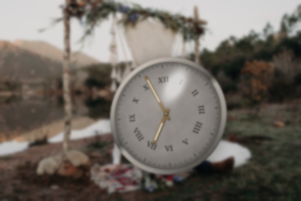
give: {"hour": 6, "minute": 56}
